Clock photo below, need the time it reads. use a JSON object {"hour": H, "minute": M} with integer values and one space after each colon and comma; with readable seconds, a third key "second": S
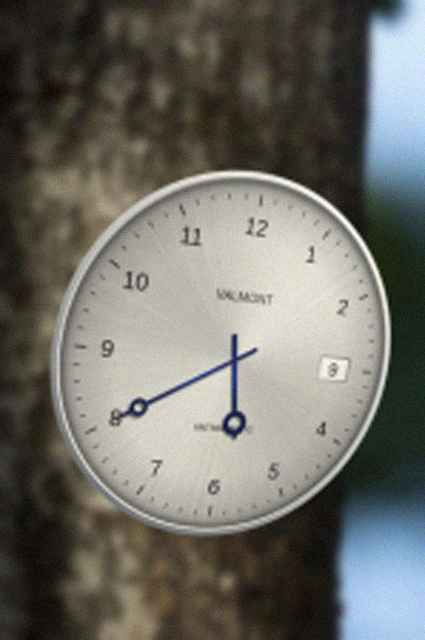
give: {"hour": 5, "minute": 40}
